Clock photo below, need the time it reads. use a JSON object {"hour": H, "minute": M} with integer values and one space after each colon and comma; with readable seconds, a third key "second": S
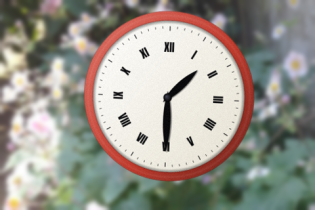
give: {"hour": 1, "minute": 30}
